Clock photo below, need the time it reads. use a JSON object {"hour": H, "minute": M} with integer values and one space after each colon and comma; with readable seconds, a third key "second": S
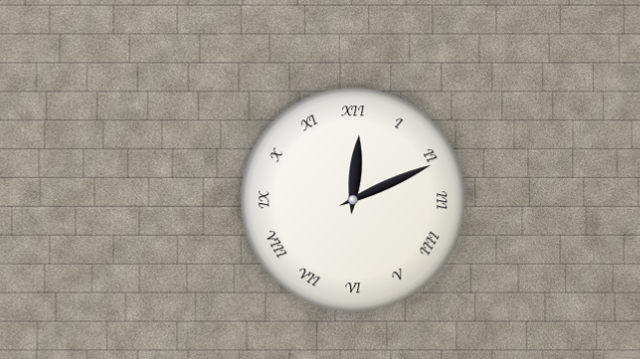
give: {"hour": 12, "minute": 11}
